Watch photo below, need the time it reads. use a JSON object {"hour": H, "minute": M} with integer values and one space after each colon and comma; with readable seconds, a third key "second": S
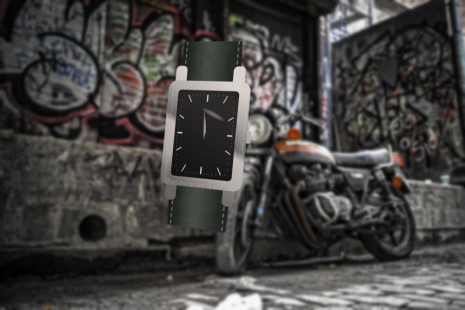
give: {"hour": 11, "minute": 59}
